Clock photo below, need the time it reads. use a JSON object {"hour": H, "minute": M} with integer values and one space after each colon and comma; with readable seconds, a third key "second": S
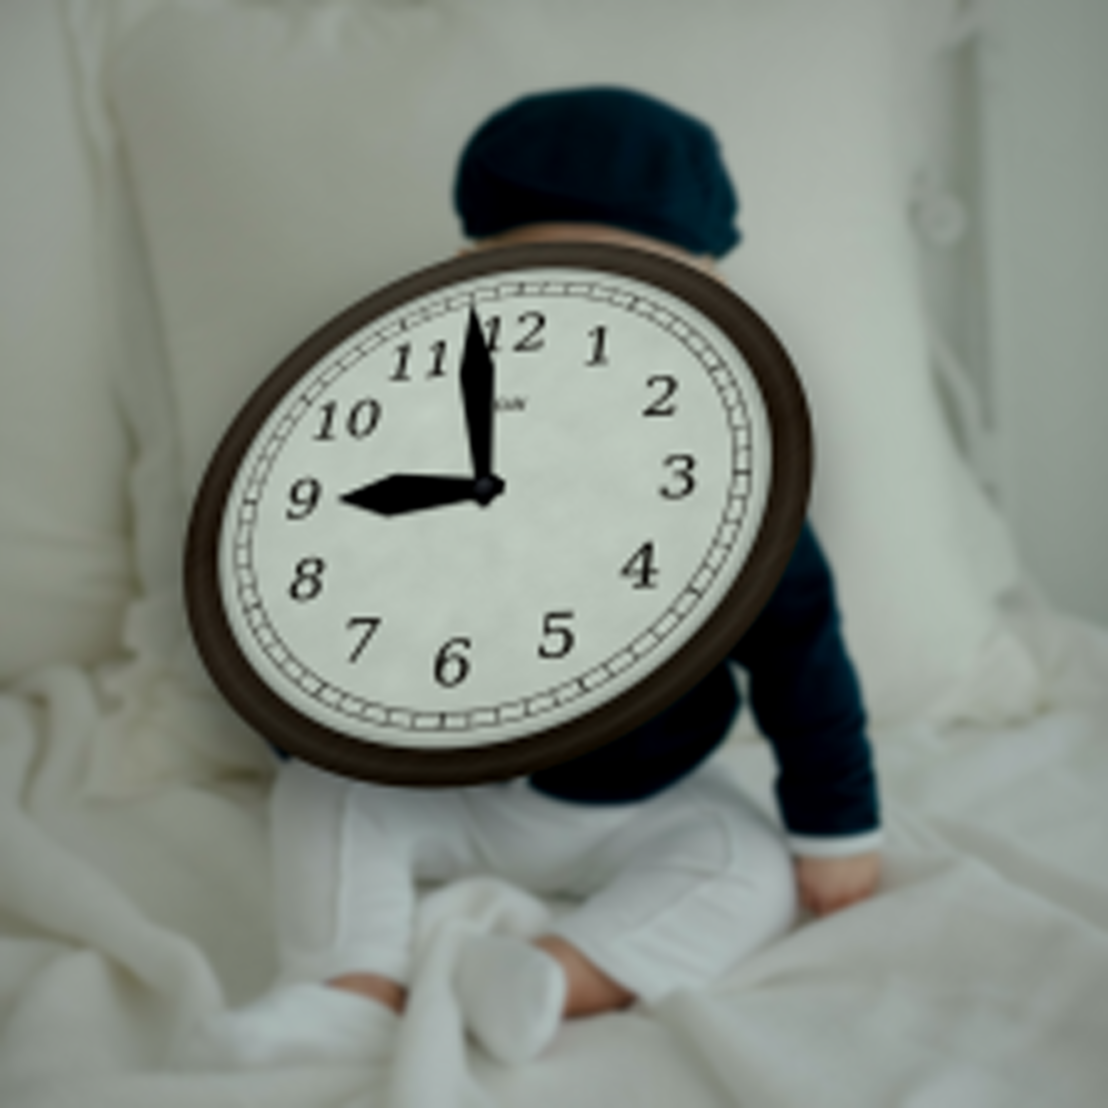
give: {"hour": 8, "minute": 58}
